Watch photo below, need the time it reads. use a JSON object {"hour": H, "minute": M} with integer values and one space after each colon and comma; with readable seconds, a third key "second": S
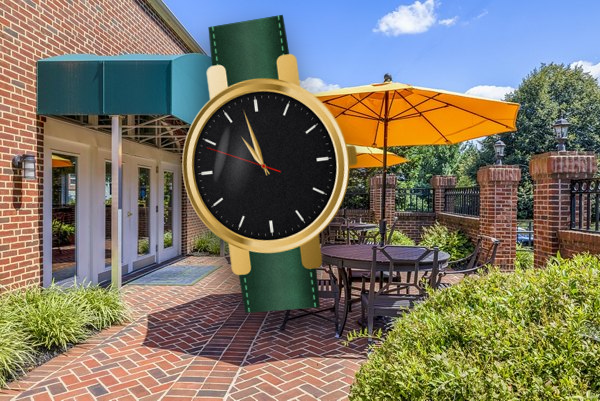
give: {"hour": 10, "minute": 57, "second": 49}
